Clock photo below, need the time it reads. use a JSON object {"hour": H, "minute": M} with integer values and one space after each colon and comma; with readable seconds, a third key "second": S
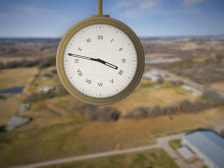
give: {"hour": 3, "minute": 47}
